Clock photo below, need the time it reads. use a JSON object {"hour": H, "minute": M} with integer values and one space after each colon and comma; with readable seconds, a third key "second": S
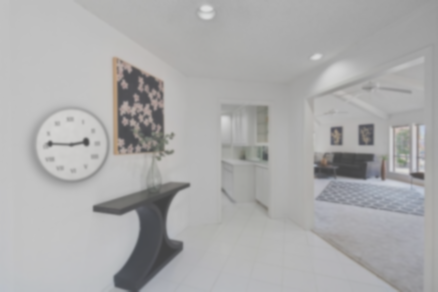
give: {"hour": 2, "minute": 46}
